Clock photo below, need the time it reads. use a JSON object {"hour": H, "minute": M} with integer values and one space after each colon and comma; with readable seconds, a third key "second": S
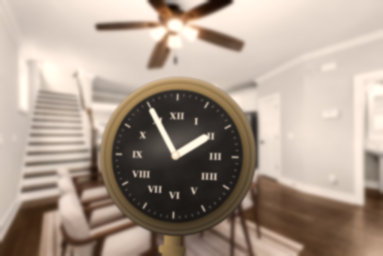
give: {"hour": 1, "minute": 55}
